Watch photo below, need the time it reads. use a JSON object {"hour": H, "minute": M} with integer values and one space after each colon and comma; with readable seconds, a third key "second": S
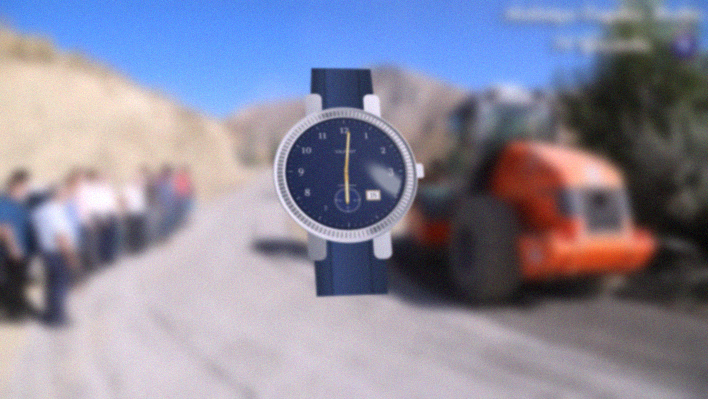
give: {"hour": 6, "minute": 1}
